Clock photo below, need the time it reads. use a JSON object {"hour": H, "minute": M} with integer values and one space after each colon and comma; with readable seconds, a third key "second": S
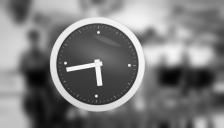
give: {"hour": 5, "minute": 43}
